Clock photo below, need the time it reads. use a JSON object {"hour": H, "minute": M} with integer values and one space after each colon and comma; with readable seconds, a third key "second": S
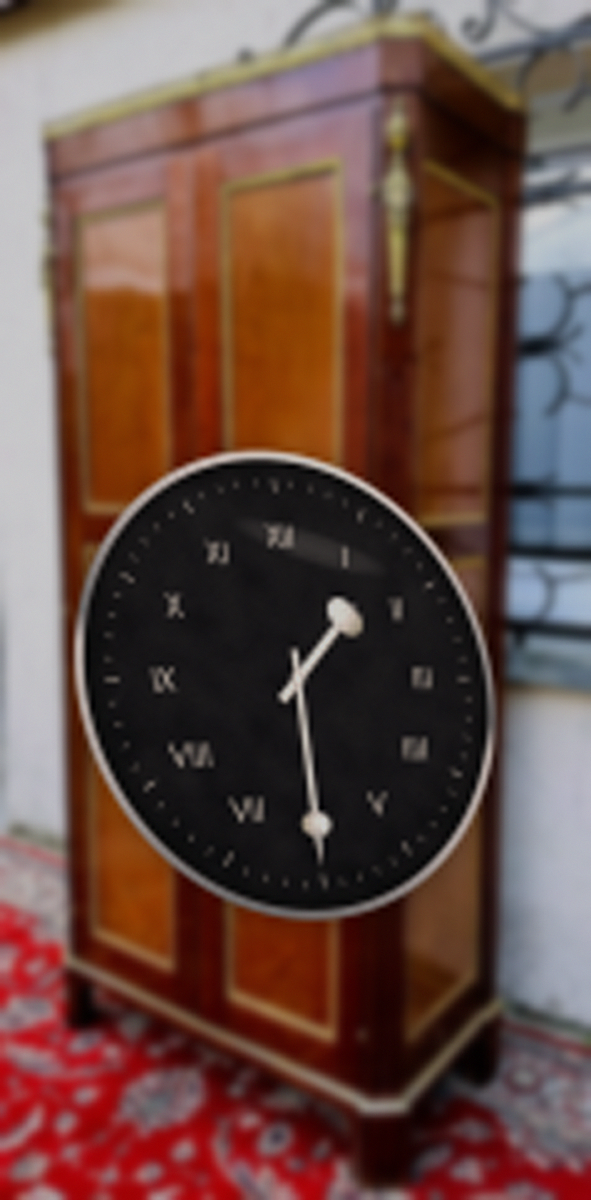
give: {"hour": 1, "minute": 30}
